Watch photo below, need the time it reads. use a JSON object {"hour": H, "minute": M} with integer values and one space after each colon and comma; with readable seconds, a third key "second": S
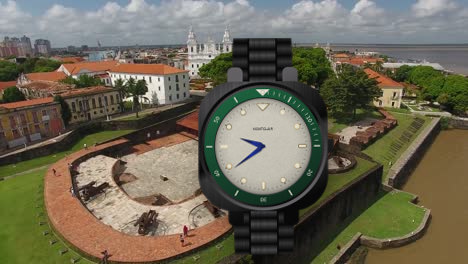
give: {"hour": 9, "minute": 39}
